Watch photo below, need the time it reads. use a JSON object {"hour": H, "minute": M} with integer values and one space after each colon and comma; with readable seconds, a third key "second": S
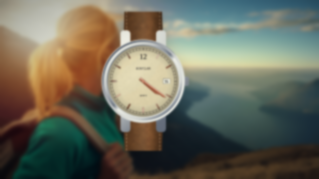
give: {"hour": 4, "minute": 21}
